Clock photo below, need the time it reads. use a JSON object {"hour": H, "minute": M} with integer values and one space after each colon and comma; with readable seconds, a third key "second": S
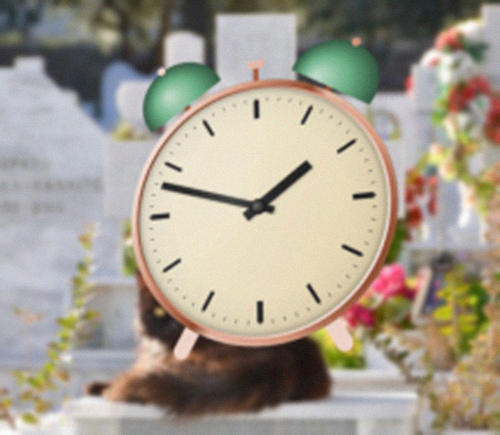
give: {"hour": 1, "minute": 48}
